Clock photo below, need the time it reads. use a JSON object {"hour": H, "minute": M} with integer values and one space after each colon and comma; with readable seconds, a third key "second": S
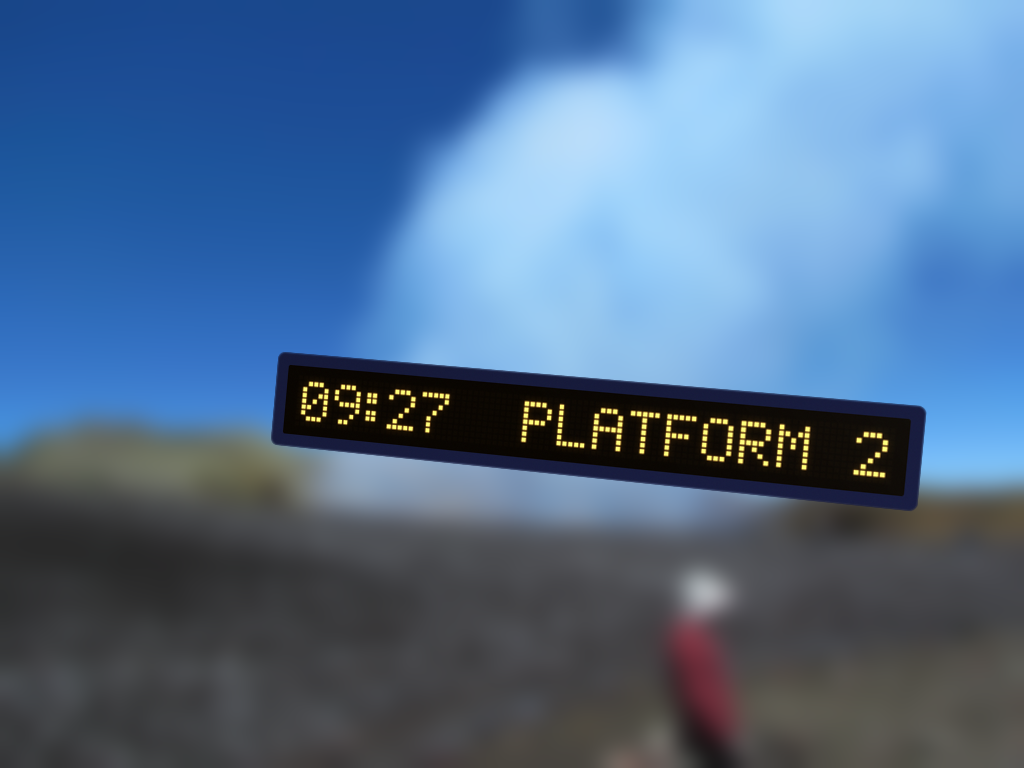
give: {"hour": 9, "minute": 27}
